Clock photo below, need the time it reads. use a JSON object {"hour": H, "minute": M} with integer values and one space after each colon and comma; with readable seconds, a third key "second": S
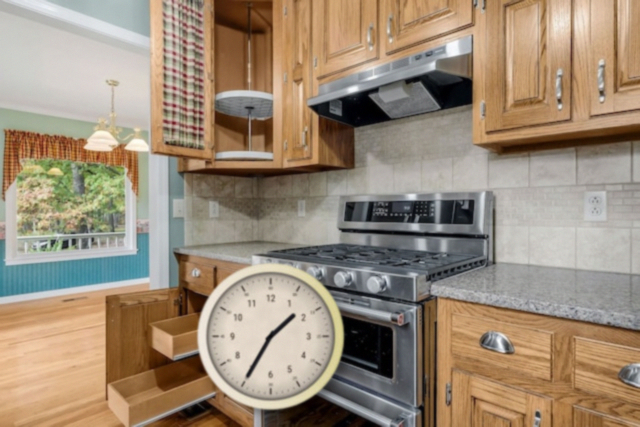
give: {"hour": 1, "minute": 35}
